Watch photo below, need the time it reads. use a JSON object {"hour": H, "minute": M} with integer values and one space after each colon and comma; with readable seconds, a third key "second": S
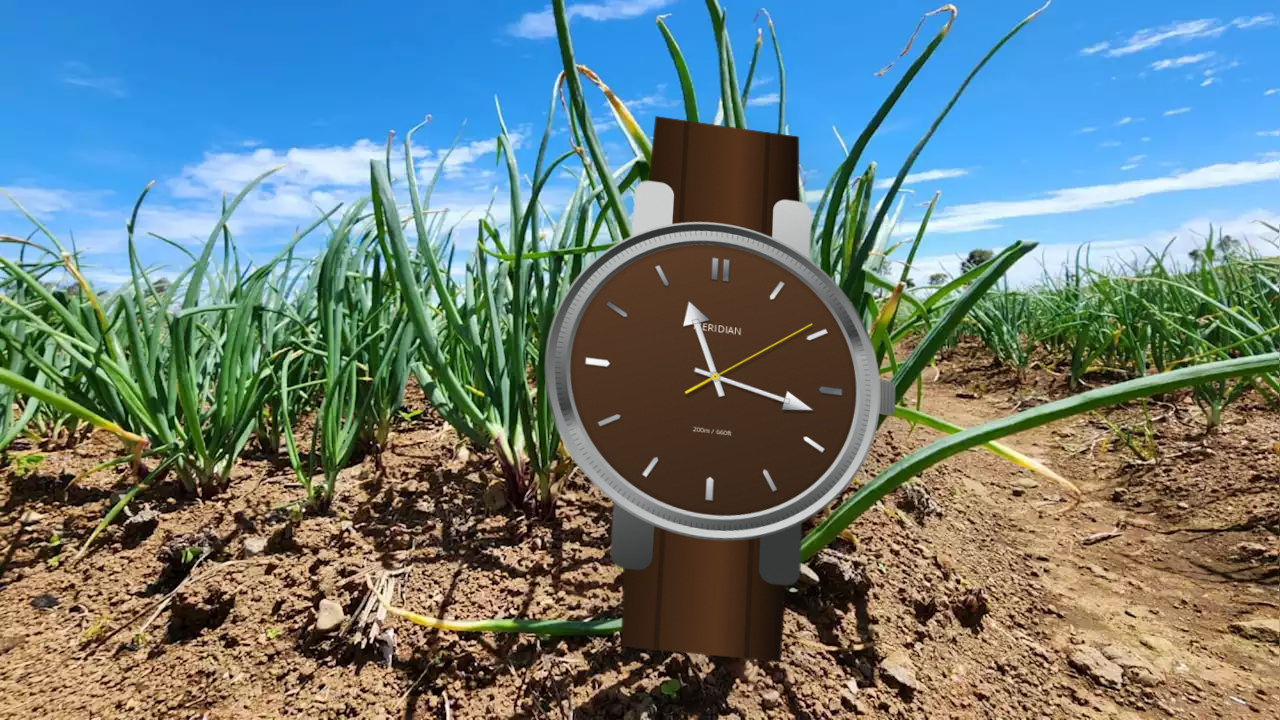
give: {"hour": 11, "minute": 17, "second": 9}
